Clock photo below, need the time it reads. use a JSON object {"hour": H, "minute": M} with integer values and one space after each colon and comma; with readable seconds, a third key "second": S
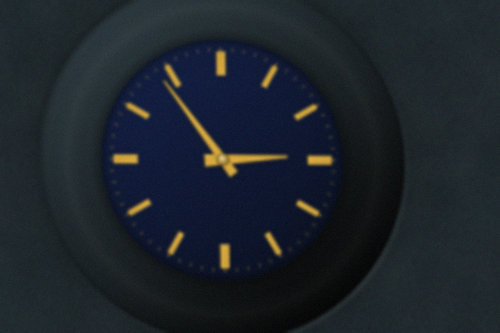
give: {"hour": 2, "minute": 54}
